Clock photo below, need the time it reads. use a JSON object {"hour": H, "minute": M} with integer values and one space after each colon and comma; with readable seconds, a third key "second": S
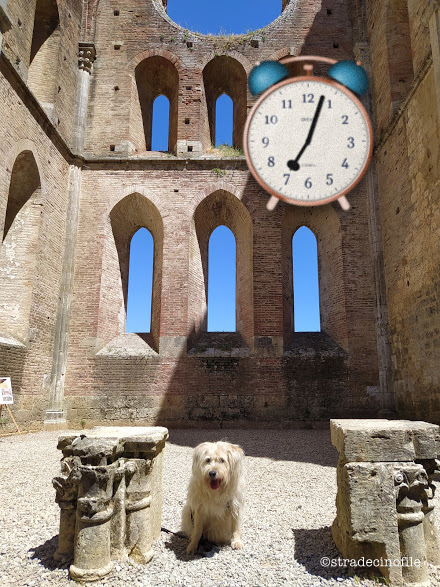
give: {"hour": 7, "minute": 3}
